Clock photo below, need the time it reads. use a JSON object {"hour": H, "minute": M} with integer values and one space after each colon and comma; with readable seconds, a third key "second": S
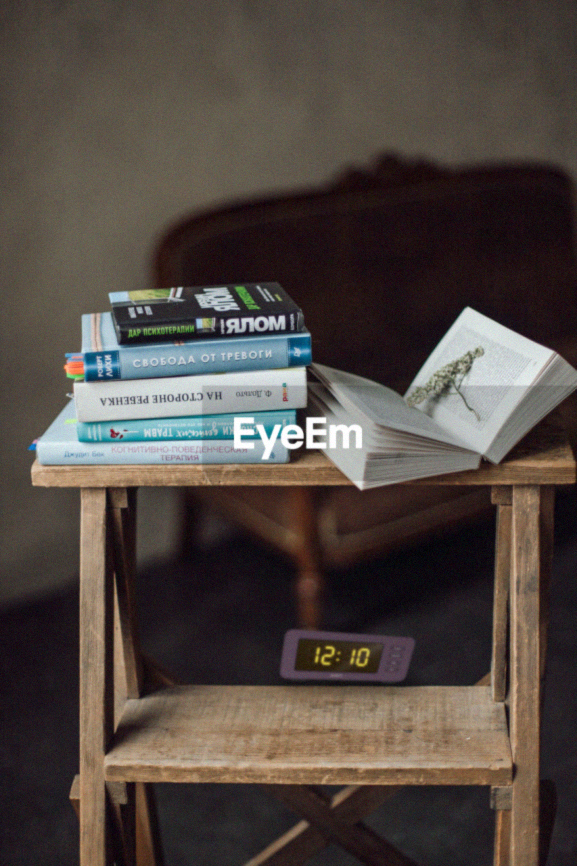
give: {"hour": 12, "minute": 10}
